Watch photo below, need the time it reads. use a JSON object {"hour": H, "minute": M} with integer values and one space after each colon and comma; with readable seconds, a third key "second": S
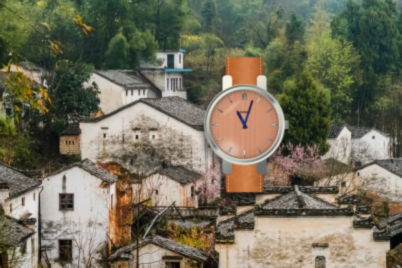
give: {"hour": 11, "minute": 3}
